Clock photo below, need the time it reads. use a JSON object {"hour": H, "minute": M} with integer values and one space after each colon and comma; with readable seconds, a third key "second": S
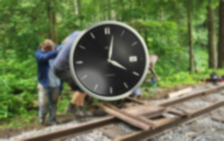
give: {"hour": 4, "minute": 2}
